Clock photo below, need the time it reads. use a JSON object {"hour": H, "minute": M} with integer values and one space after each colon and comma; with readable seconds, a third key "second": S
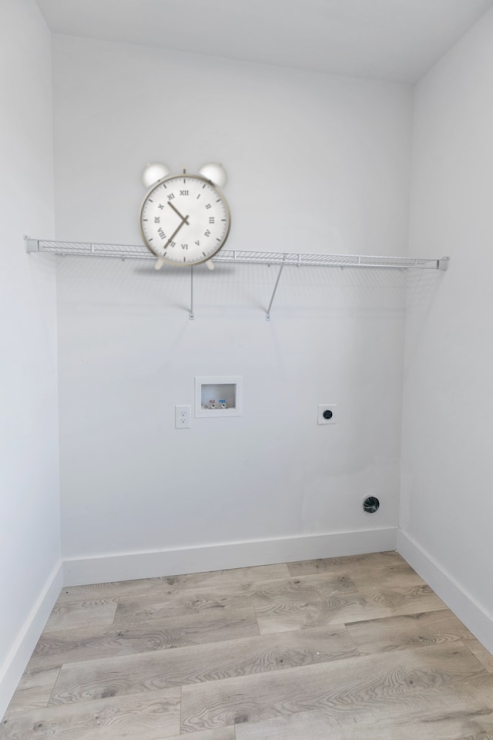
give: {"hour": 10, "minute": 36}
